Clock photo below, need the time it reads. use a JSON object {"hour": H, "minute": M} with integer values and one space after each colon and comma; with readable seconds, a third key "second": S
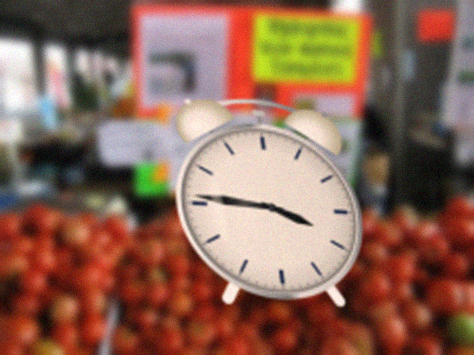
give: {"hour": 3, "minute": 46}
